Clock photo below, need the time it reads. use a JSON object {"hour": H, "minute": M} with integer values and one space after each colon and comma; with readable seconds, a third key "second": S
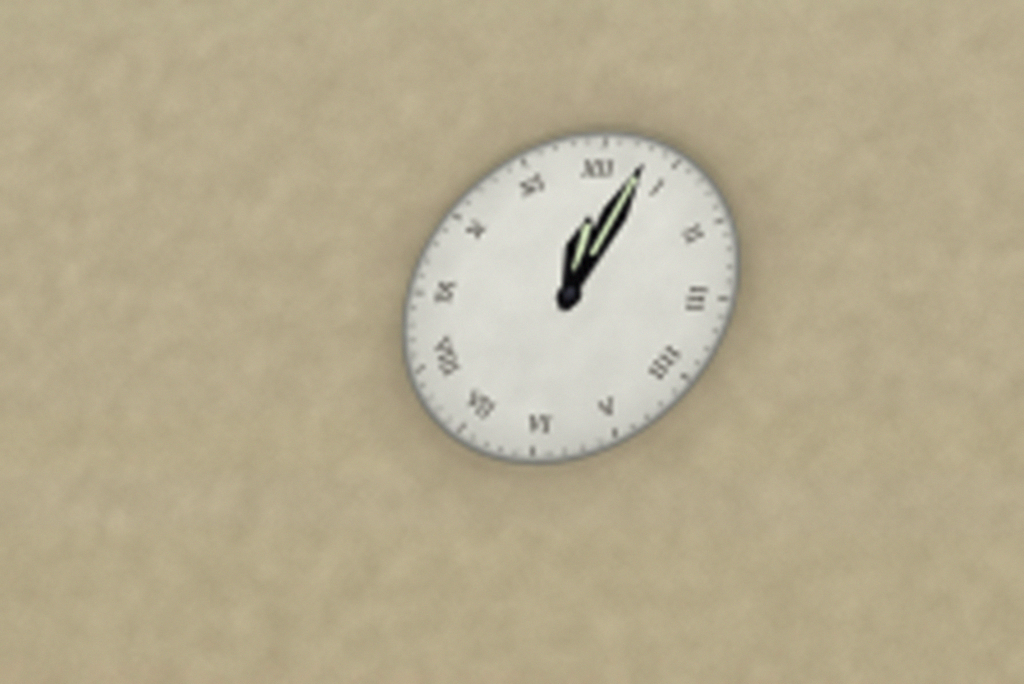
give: {"hour": 12, "minute": 3}
